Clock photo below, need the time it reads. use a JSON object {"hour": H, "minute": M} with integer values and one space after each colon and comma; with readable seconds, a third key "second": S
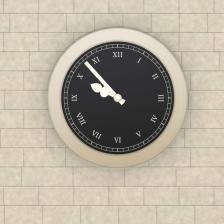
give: {"hour": 9, "minute": 53}
